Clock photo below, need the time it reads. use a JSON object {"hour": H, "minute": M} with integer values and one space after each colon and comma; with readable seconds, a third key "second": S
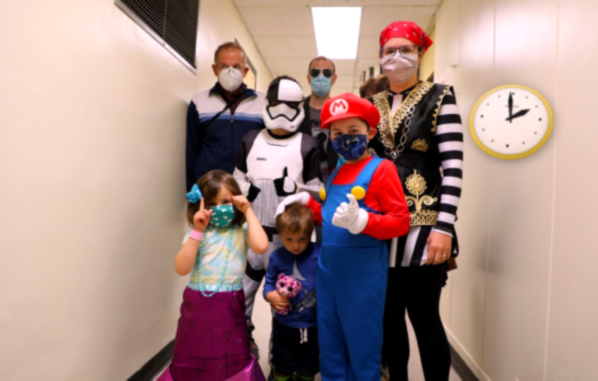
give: {"hour": 1, "minute": 59}
